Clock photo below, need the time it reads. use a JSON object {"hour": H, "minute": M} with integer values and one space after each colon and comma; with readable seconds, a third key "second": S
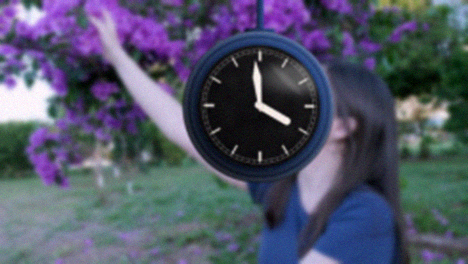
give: {"hour": 3, "minute": 59}
